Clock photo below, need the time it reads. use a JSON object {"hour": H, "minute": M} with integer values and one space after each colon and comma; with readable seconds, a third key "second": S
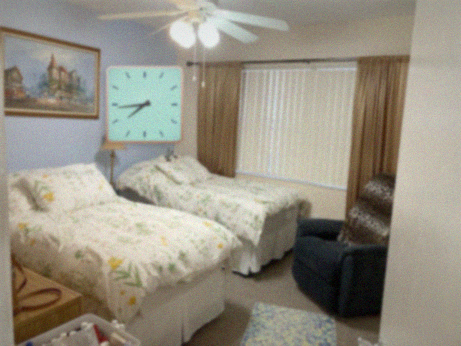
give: {"hour": 7, "minute": 44}
